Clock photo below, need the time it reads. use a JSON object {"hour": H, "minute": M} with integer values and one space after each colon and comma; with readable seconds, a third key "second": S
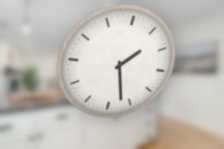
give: {"hour": 1, "minute": 27}
